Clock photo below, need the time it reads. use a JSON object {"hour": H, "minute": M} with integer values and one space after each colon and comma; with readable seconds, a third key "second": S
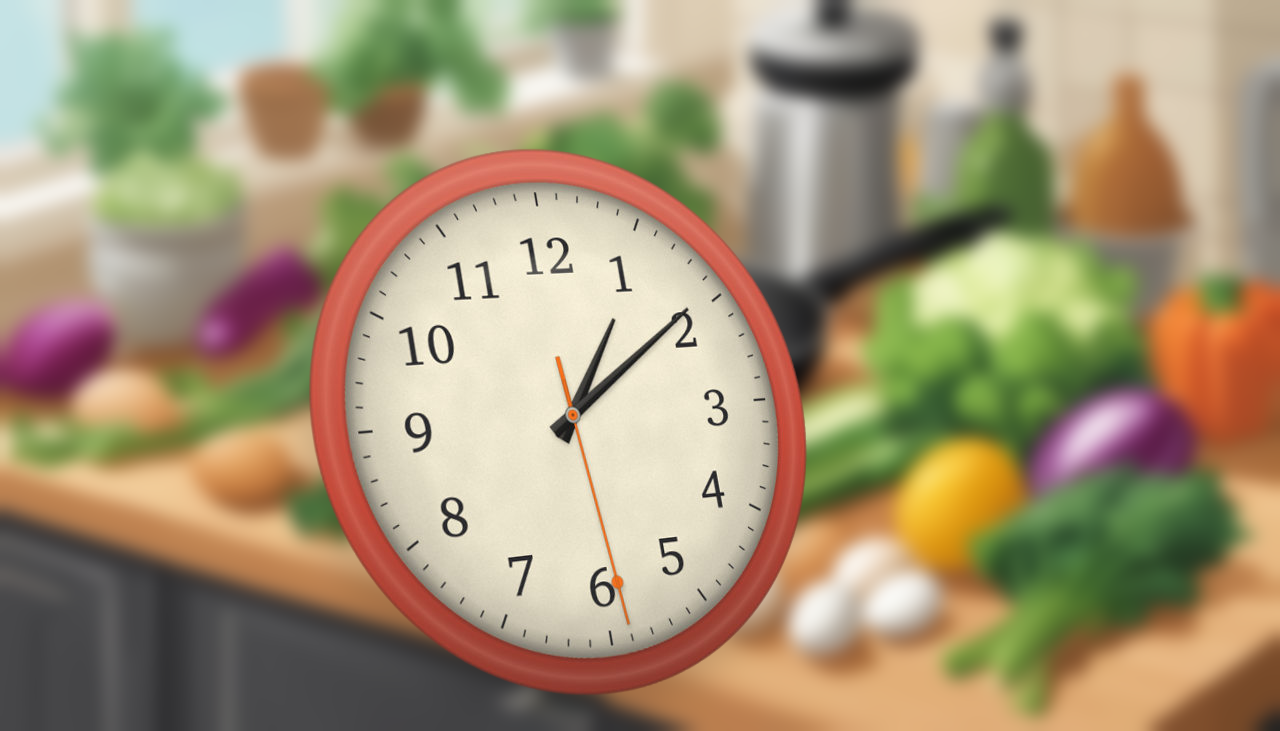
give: {"hour": 1, "minute": 9, "second": 29}
